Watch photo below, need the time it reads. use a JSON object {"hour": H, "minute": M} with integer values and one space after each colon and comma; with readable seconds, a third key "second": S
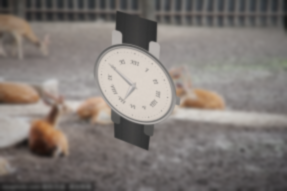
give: {"hour": 6, "minute": 50}
